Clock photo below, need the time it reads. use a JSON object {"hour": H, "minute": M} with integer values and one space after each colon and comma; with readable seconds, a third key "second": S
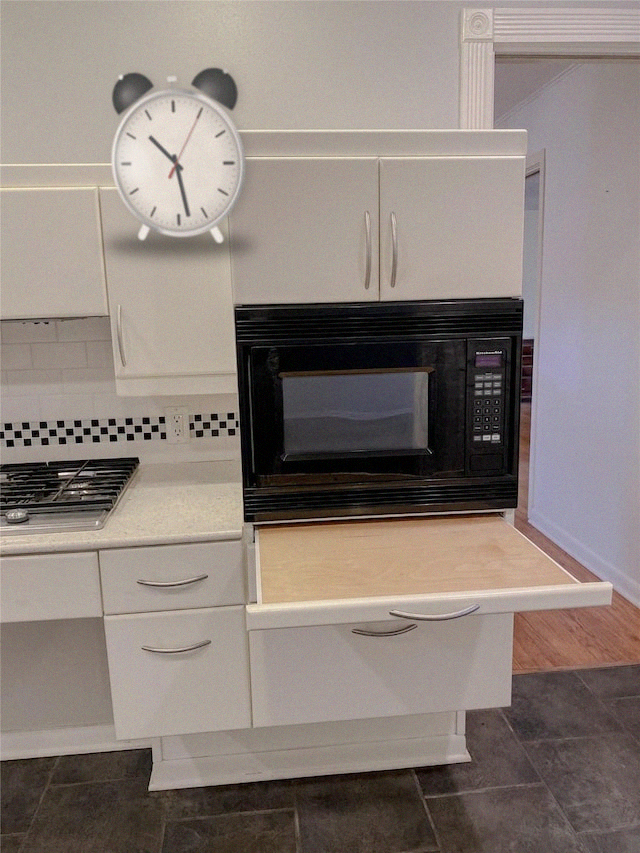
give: {"hour": 10, "minute": 28, "second": 5}
